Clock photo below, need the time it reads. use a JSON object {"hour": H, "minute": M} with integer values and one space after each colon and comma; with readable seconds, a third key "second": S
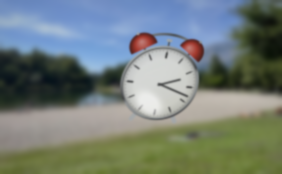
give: {"hour": 2, "minute": 18}
